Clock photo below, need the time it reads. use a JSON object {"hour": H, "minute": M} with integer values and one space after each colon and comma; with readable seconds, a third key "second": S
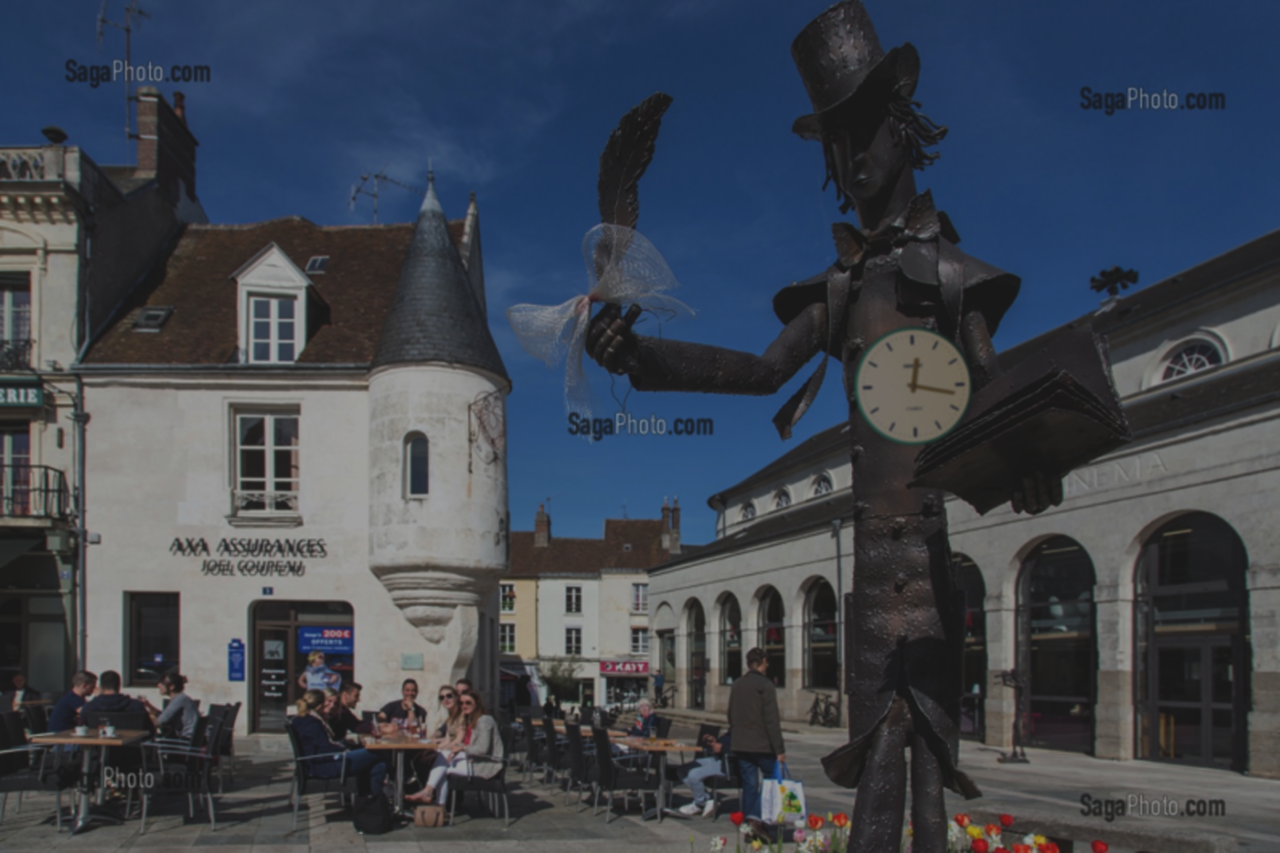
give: {"hour": 12, "minute": 17}
